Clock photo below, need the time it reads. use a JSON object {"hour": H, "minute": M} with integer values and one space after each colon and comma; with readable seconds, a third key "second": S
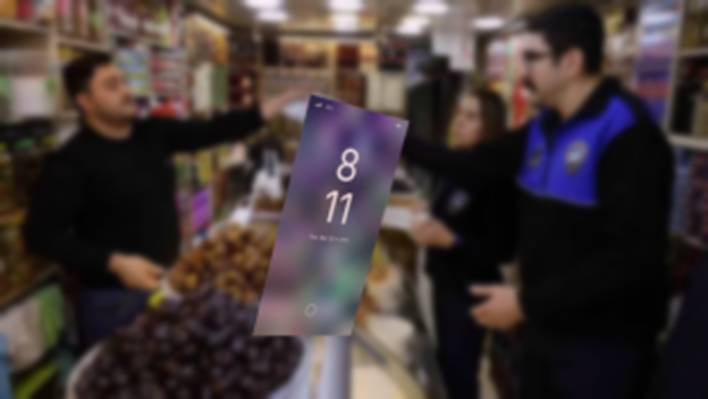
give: {"hour": 8, "minute": 11}
